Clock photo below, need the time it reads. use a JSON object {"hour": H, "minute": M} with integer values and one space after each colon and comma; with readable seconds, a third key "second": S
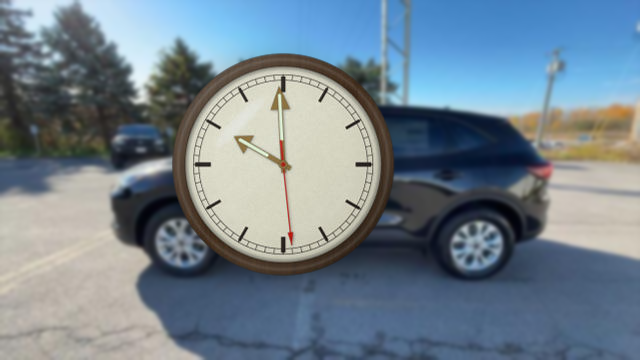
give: {"hour": 9, "minute": 59, "second": 29}
